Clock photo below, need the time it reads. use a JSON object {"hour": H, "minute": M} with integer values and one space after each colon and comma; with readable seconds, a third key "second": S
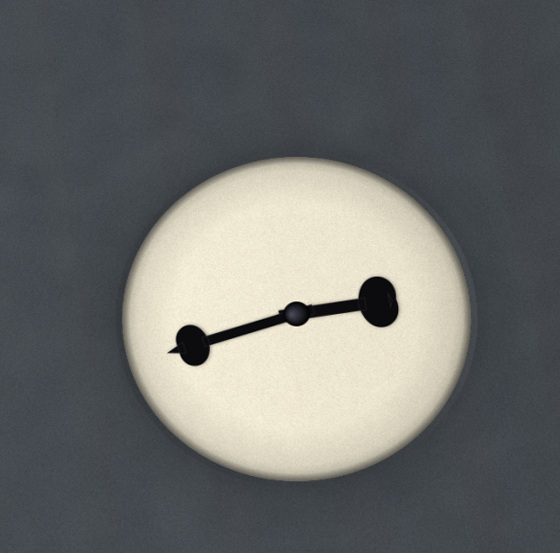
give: {"hour": 2, "minute": 42}
